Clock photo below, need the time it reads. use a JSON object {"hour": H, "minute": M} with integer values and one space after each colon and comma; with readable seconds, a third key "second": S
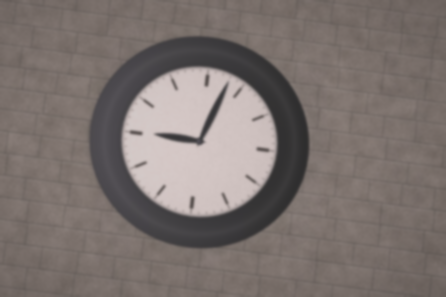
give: {"hour": 9, "minute": 3}
